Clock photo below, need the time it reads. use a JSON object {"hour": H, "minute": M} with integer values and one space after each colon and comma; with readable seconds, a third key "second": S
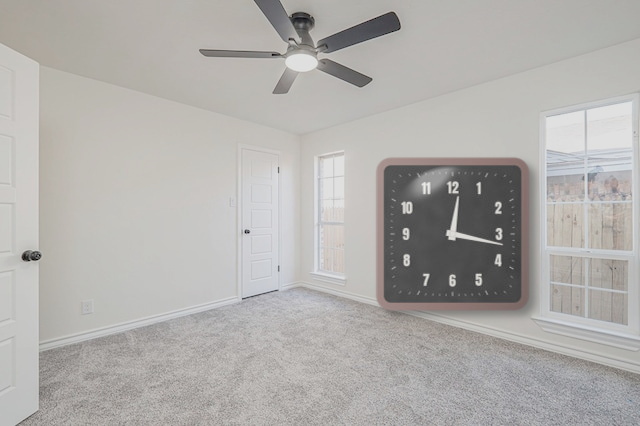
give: {"hour": 12, "minute": 17}
